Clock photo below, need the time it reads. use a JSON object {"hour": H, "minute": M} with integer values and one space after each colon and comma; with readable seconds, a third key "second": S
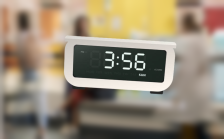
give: {"hour": 3, "minute": 56}
